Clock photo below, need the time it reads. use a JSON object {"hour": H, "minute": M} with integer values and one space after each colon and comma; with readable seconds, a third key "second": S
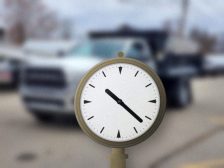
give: {"hour": 10, "minute": 22}
